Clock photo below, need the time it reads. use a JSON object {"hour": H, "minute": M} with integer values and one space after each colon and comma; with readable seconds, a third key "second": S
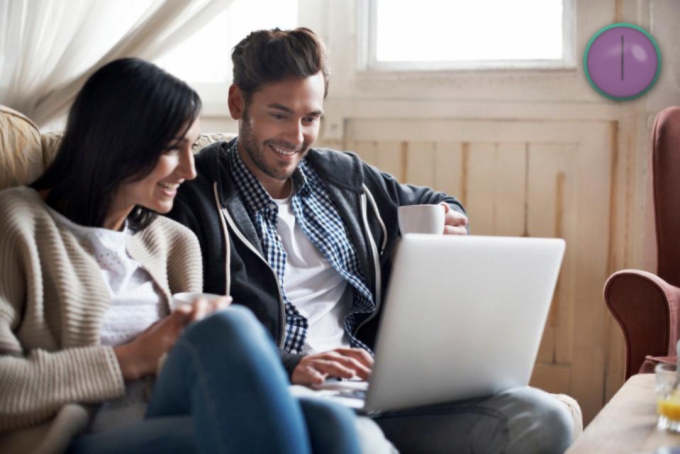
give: {"hour": 6, "minute": 0}
